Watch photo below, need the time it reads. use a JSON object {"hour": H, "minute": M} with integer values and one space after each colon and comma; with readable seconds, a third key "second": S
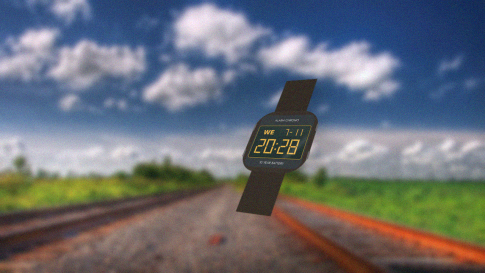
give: {"hour": 20, "minute": 28}
